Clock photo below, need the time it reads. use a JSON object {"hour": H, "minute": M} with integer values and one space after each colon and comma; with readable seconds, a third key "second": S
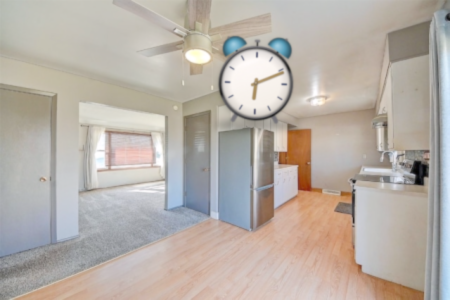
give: {"hour": 6, "minute": 11}
